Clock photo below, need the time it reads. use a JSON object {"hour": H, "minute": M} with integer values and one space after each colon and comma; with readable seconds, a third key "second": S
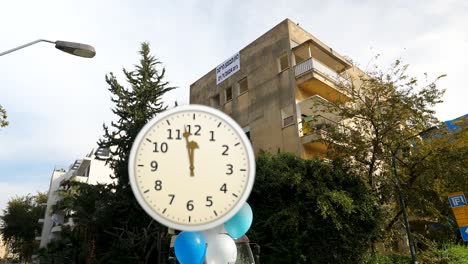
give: {"hour": 11, "minute": 58}
